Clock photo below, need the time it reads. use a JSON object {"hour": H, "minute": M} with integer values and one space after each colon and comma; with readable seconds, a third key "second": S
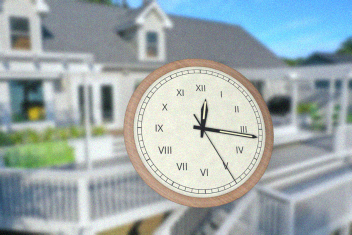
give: {"hour": 12, "minute": 16, "second": 25}
